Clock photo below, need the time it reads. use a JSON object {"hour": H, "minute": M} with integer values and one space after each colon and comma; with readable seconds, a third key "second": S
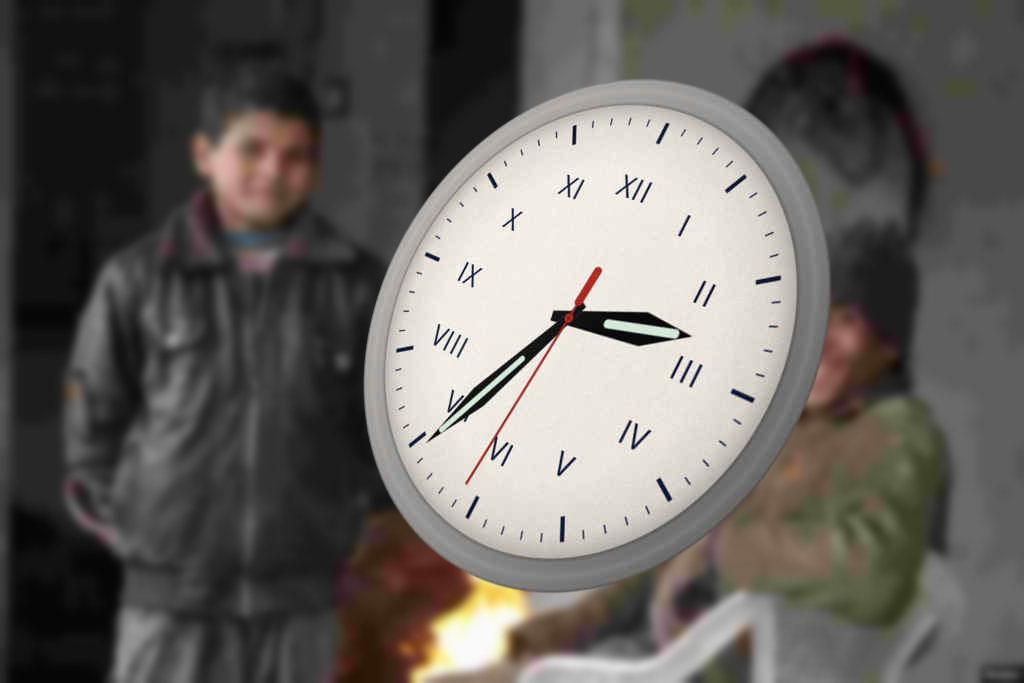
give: {"hour": 2, "minute": 34, "second": 31}
